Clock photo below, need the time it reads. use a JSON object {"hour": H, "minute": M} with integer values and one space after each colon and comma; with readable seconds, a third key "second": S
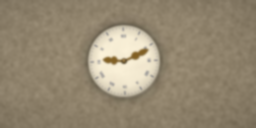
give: {"hour": 9, "minute": 11}
